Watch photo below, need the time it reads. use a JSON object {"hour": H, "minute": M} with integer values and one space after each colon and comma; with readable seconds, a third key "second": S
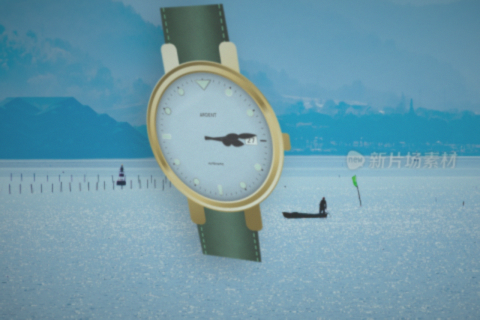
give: {"hour": 3, "minute": 14}
